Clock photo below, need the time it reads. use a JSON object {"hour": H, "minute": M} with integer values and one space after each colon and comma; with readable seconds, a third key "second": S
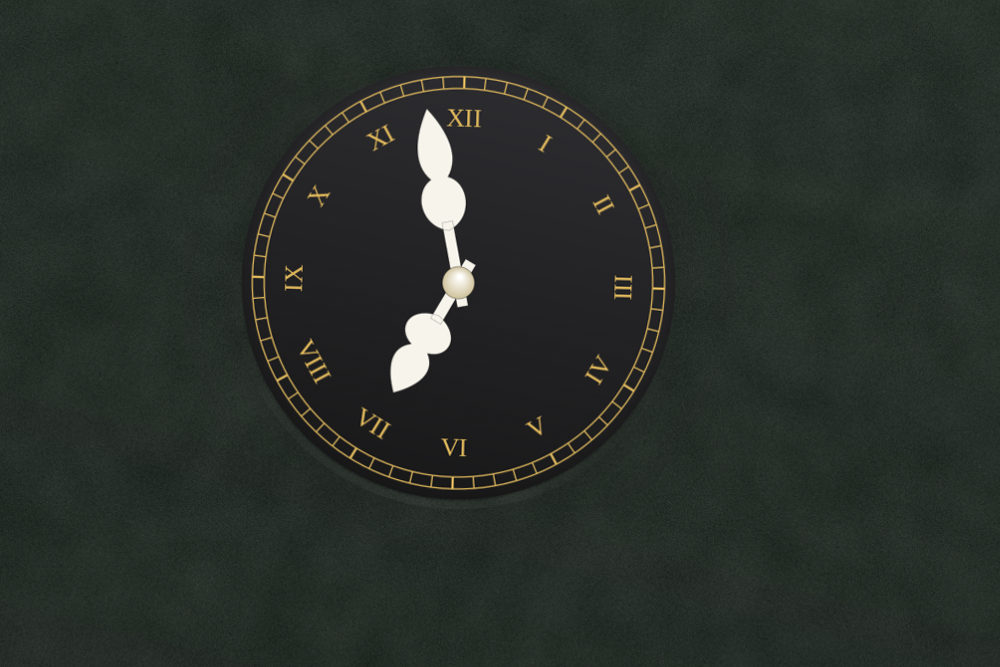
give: {"hour": 6, "minute": 58}
